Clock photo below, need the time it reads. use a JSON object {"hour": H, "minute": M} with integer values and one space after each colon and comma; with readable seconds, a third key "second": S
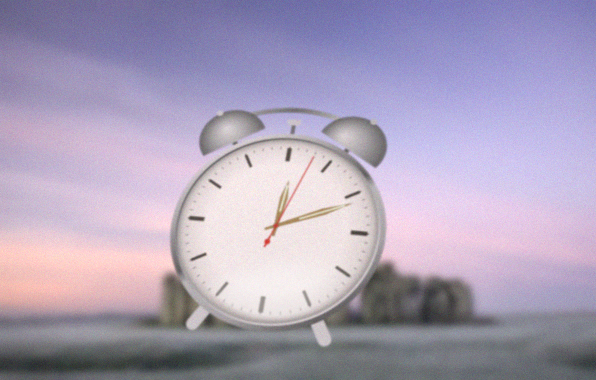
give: {"hour": 12, "minute": 11, "second": 3}
